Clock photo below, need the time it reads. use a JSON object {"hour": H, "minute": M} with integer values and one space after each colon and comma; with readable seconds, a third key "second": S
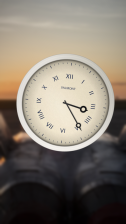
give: {"hour": 3, "minute": 24}
